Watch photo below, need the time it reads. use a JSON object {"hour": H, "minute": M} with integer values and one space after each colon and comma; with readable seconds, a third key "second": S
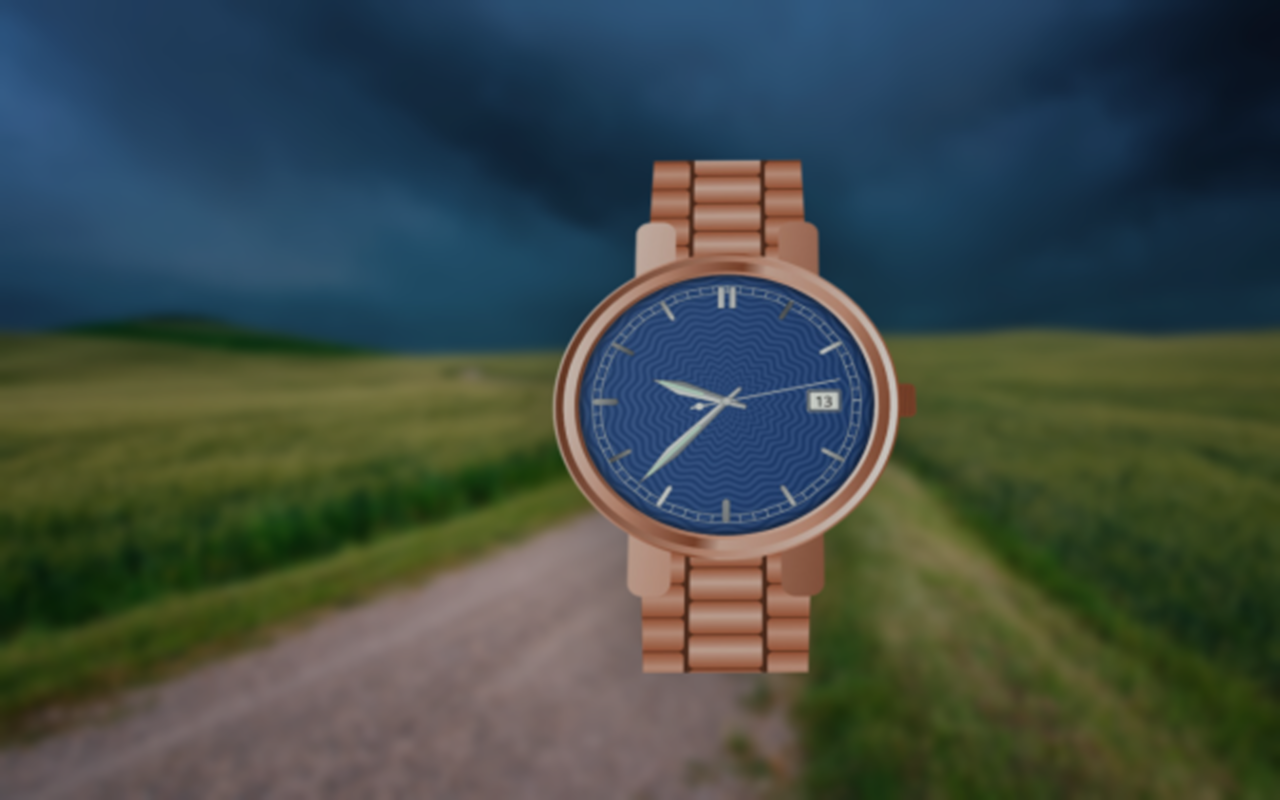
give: {"hour": 9, "minute": 37, "second": 13}
